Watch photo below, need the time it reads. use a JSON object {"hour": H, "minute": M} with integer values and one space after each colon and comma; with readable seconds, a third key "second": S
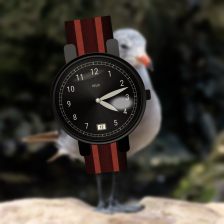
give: {"hour": 4, "minute": 12}
